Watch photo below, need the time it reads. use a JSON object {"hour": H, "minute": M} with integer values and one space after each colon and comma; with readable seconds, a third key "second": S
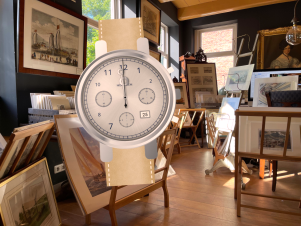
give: {"hour": 11, "minute": 59}
